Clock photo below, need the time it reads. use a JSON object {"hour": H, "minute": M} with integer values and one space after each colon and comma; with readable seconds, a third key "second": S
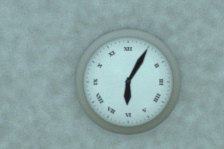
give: {"hour": 6, "minute": 5}
